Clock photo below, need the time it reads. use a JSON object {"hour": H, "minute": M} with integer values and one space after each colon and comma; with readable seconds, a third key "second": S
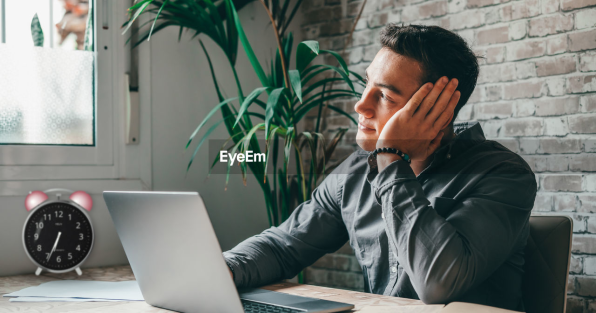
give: {"hour": 6, "minute": 34}
